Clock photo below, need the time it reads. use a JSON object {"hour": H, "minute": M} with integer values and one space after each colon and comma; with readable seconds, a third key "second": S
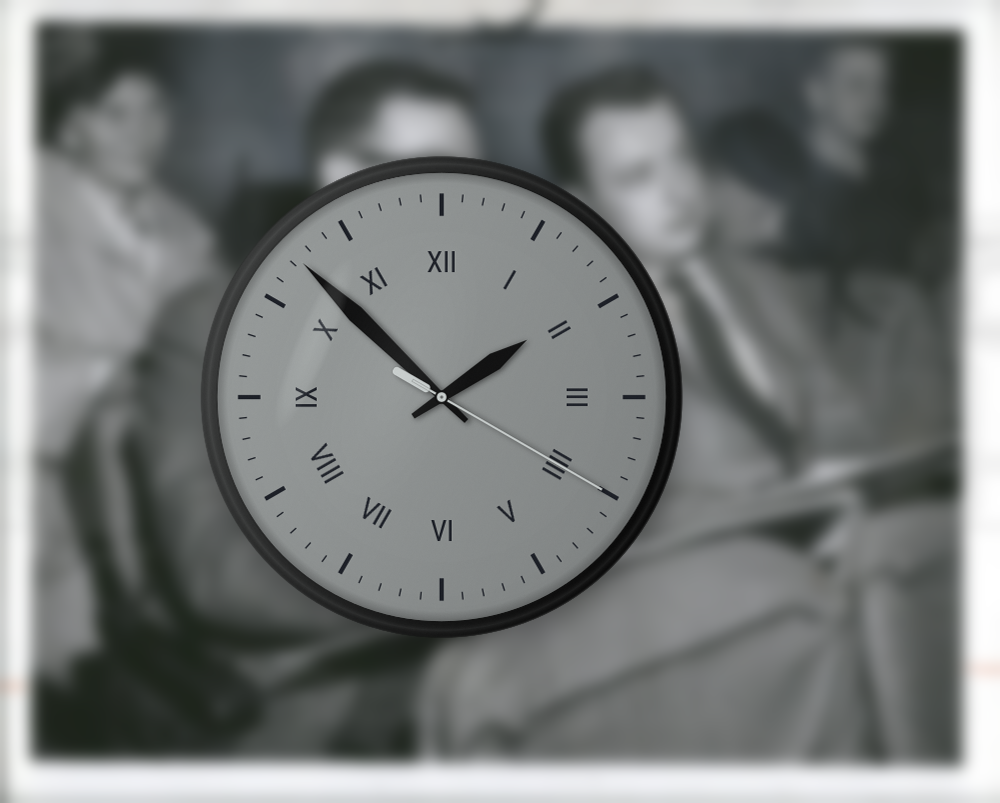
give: {"hour": 1, "minute": 52, "second": 20}
